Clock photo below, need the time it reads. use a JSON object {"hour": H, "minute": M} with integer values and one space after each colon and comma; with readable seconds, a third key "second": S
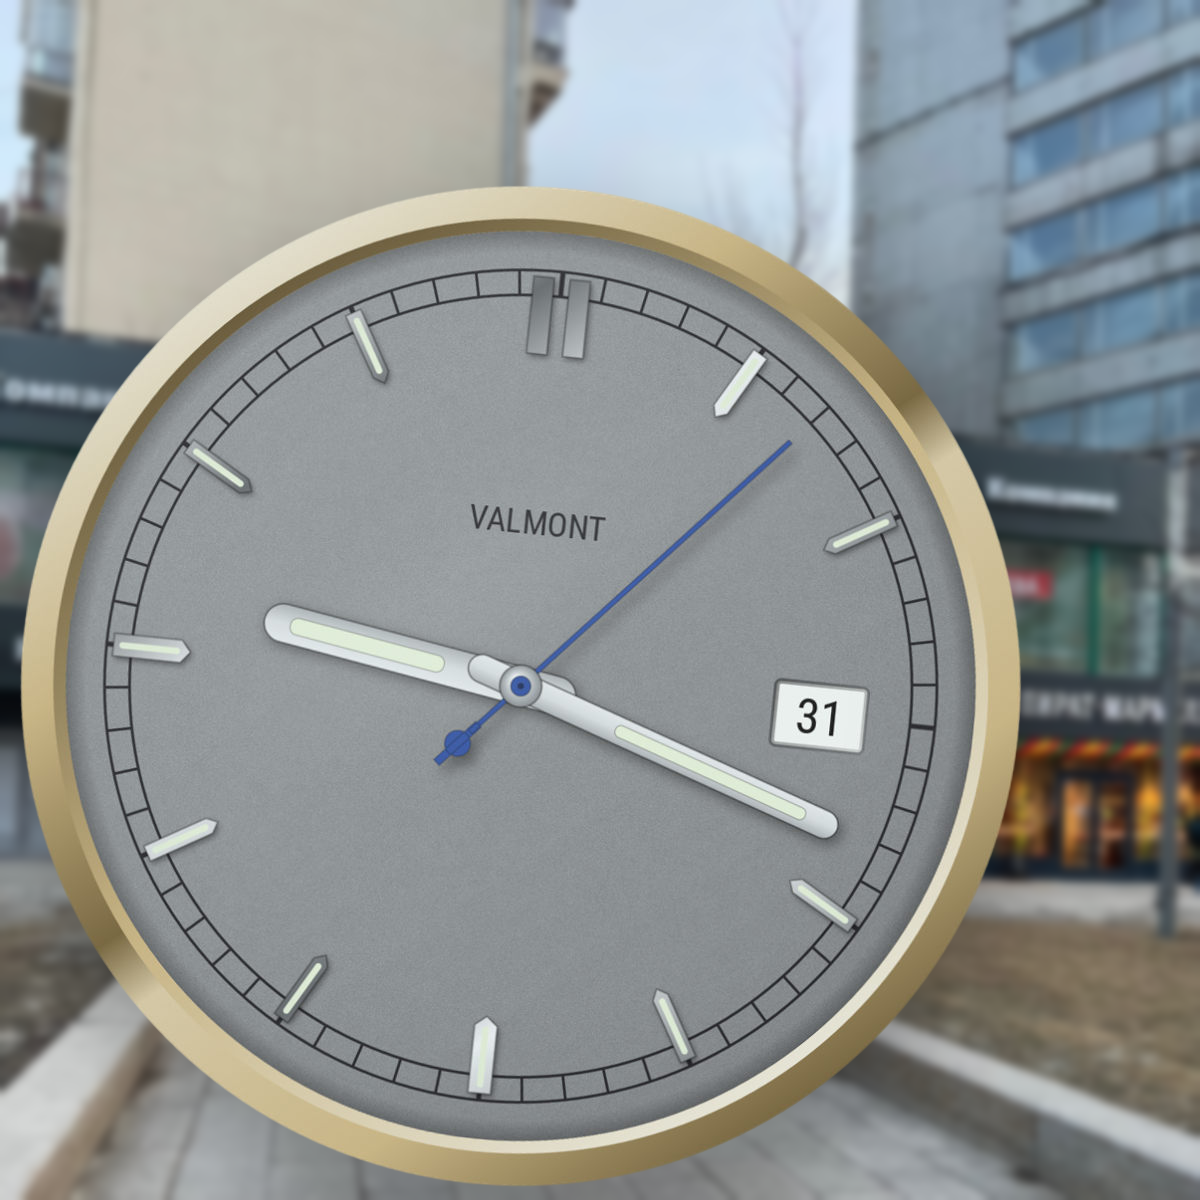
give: {"hour": 9, "minute": 18, "second": 7}
